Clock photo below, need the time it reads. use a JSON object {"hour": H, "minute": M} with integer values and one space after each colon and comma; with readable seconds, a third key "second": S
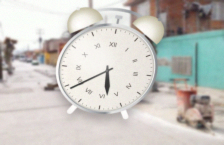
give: {"hour": 5, "minute": 39}
